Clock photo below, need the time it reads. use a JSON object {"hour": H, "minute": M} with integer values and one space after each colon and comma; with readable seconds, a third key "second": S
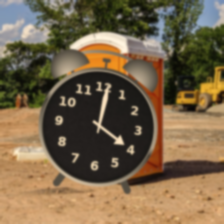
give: {"hour": 4, "minute": 1}
